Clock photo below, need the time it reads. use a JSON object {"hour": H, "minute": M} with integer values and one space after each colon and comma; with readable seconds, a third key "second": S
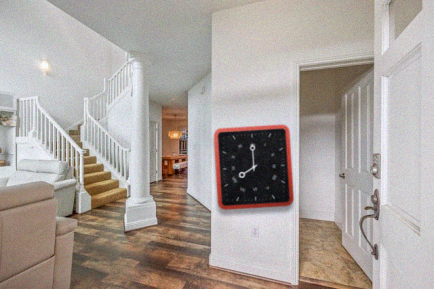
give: {"hour": 8, "minute": 0}
